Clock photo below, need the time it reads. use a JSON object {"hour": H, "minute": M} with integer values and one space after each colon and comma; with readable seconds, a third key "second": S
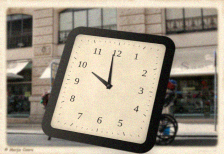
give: {"hour": 9, "minute": 59}
